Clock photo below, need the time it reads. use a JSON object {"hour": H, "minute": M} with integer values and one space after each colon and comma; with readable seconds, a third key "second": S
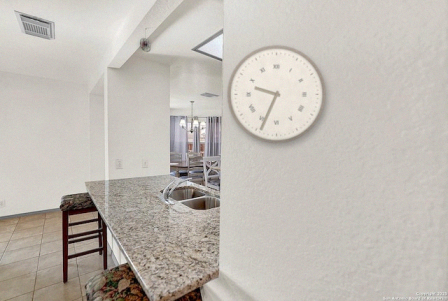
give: {"hour": 9, "minute": 34}
